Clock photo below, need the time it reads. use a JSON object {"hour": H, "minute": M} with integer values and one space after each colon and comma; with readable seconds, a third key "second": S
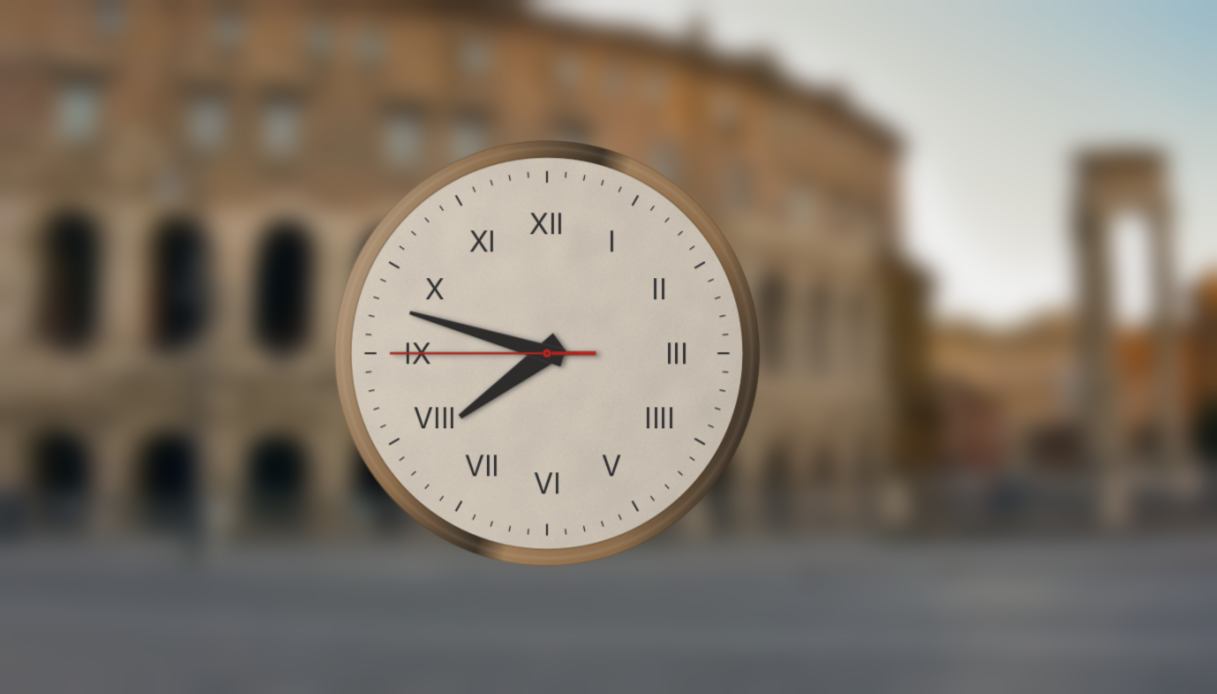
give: {"hour": 7, "minute": 47, "second": 45}
